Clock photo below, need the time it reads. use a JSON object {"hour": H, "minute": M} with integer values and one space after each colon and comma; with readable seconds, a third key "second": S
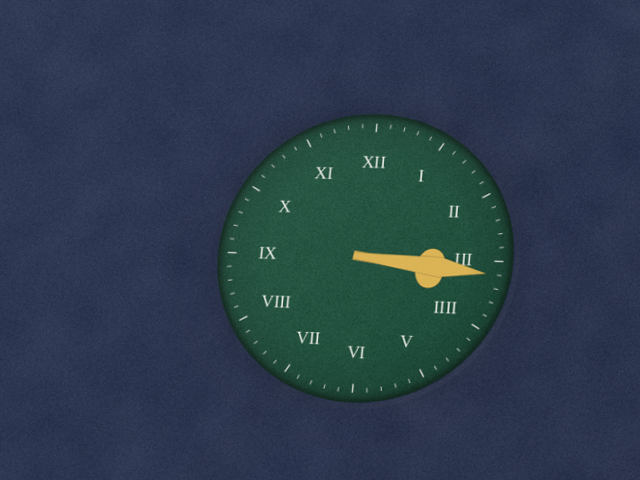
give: {"hour": 3, "minute": 16}
